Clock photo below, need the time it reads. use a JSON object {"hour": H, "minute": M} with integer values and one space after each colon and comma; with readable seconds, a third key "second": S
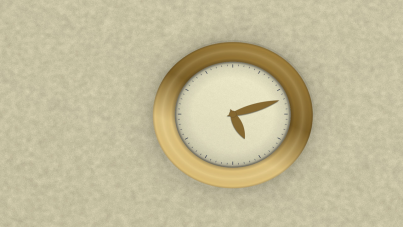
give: {"hour": 5, "minute": 12}
